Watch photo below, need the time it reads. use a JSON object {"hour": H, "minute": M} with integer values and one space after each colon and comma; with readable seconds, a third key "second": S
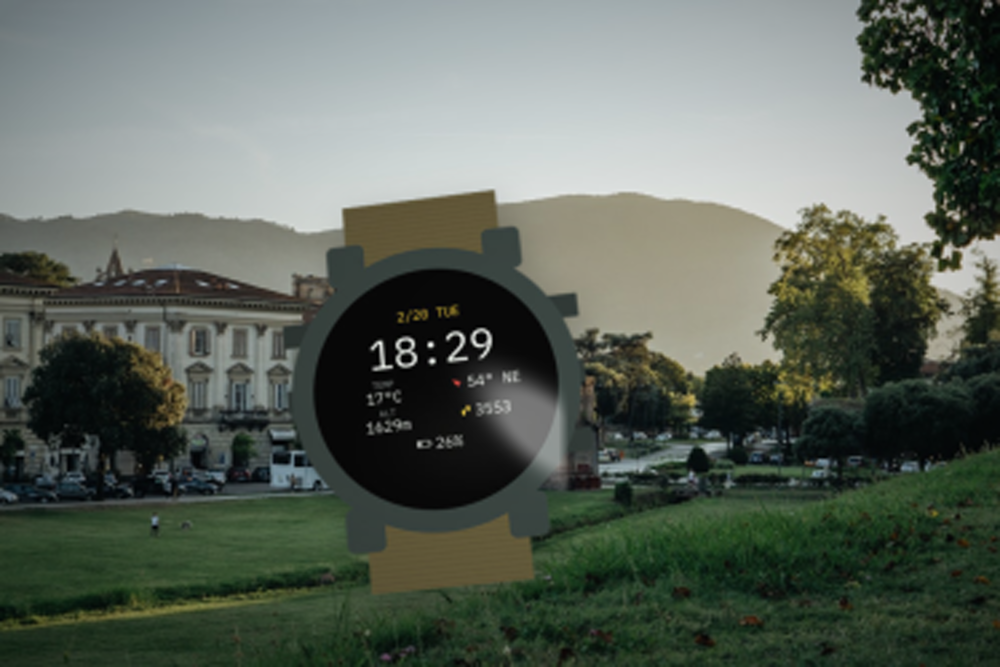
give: {"hour": 18, "minute": 29}
